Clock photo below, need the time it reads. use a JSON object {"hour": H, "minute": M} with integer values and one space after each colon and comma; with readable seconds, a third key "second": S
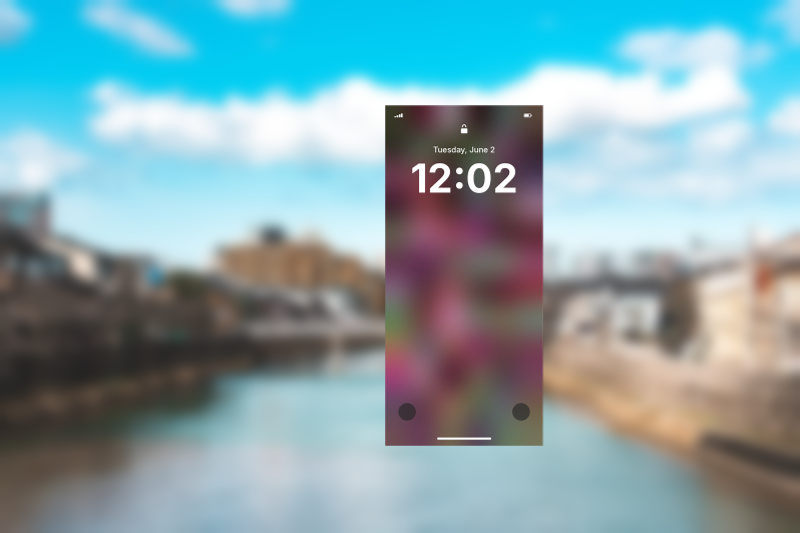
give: {"hour": 12, "minute": 2}
